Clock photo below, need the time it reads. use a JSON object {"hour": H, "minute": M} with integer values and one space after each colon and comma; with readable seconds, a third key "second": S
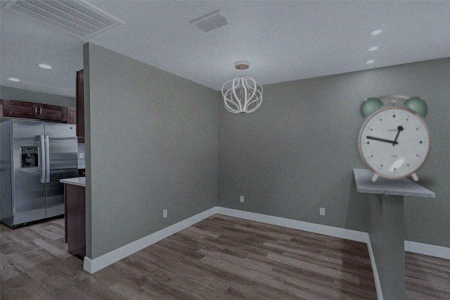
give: {"hour": 12, "minute": 47}
